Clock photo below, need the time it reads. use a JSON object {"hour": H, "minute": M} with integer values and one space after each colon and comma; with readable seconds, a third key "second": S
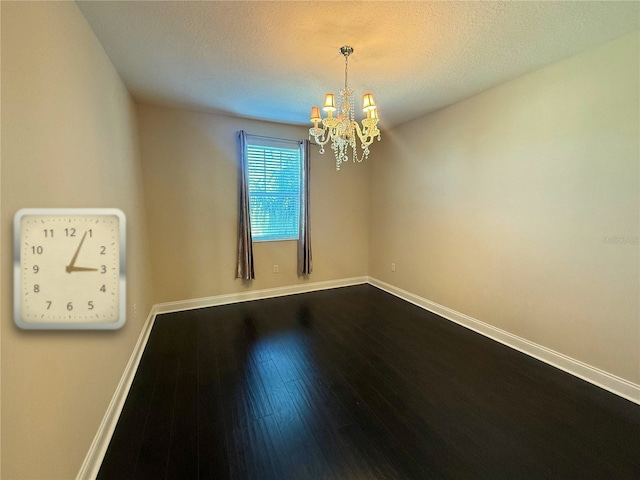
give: {"hour": 3, "minute": 4}
